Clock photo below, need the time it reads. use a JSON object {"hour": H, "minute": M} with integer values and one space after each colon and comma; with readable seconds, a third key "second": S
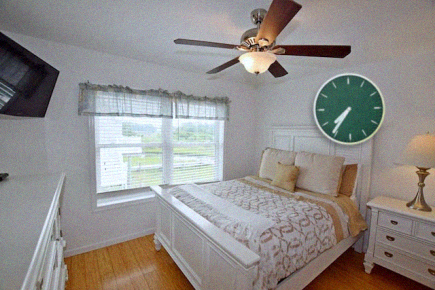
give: {"hour": 7, "minute": 36}
